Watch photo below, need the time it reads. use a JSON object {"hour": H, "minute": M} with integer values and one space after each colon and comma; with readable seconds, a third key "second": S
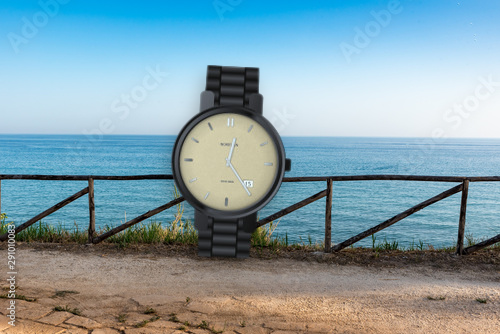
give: {"hour": 12, "minute": 24}
